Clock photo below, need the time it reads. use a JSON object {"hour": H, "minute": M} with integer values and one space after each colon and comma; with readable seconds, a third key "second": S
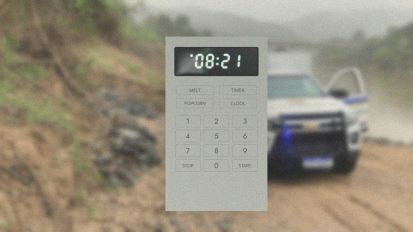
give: {"hour": 8, "minute": 21}
